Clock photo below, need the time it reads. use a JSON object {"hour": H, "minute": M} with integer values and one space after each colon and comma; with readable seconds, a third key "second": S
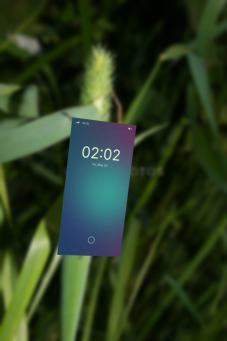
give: {"hour": 2, "minute": 2}
